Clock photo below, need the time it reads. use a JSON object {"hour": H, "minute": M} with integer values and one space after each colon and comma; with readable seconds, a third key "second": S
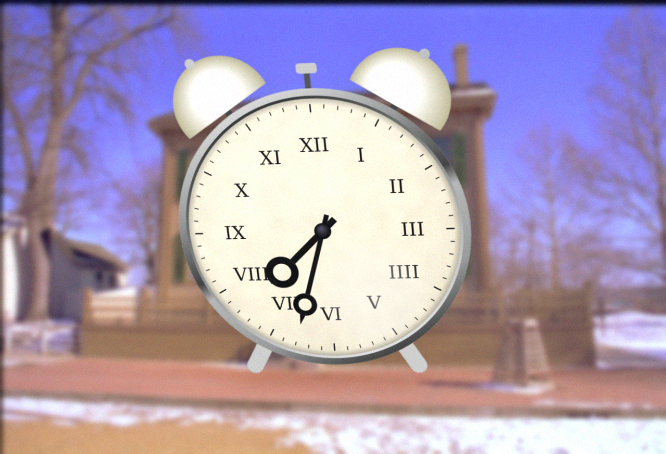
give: {"hour": 7, "minute": 33}
